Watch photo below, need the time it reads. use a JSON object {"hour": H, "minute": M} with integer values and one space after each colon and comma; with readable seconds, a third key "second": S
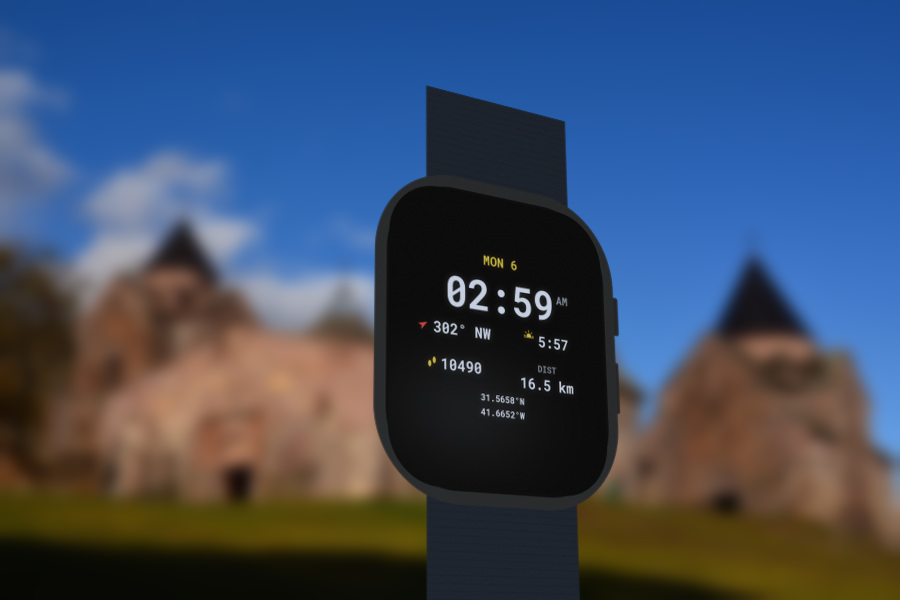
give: {"hour": 2, "minute": 59}
